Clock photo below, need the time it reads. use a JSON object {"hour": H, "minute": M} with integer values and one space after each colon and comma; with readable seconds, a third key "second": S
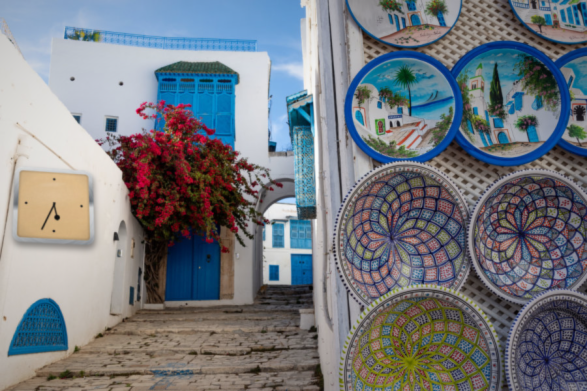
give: {"hour": 5, "minute": 34}
